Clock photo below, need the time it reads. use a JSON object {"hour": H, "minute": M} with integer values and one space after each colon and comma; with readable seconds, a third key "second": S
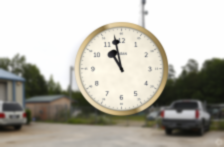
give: {"hour": 10, "minute": 58}
